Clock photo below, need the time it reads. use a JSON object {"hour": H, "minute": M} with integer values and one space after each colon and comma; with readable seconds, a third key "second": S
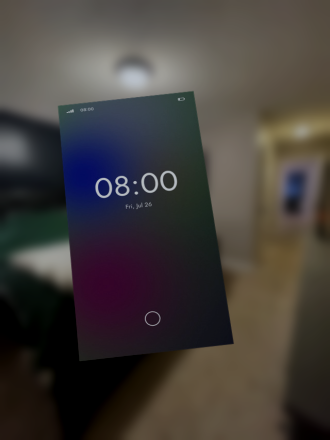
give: {"hour": 8, "minute": 0}
